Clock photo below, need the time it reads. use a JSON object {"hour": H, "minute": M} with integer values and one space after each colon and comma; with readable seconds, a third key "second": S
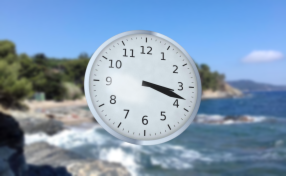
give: {"hour": 3, "minute": 18}
